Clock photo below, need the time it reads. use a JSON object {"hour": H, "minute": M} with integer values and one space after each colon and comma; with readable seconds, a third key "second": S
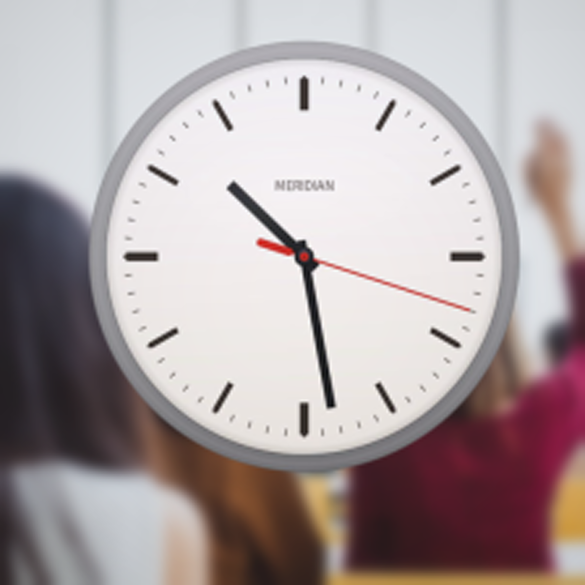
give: {"hour": 10, "minute": 28, "second": 18}
